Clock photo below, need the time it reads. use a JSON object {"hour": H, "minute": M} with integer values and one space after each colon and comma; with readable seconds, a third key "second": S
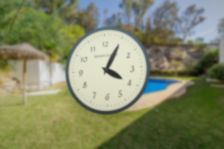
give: {"hour": 4, "minute": 5}
